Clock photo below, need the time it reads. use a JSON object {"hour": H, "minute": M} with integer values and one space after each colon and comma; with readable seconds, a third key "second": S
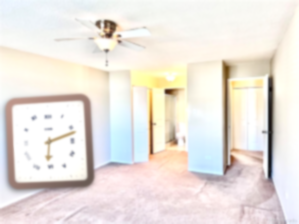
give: {"hour": 6, "minute": 12}
